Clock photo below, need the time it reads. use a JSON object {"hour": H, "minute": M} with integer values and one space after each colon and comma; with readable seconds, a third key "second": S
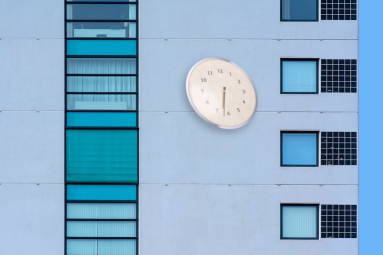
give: {"hour": 6, "minute": 32}
